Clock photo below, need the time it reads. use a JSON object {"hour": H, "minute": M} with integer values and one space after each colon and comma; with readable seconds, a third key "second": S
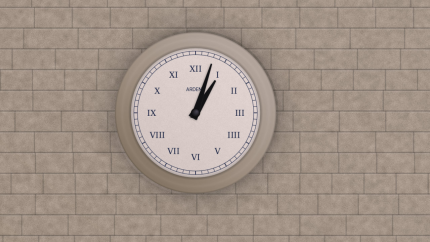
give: {"hour": 1, "minute": 3}
